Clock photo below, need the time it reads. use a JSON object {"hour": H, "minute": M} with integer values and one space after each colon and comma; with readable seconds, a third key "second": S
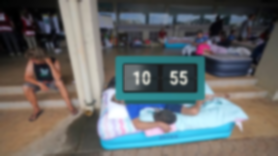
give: {"hour": 10, "minute": 55}
